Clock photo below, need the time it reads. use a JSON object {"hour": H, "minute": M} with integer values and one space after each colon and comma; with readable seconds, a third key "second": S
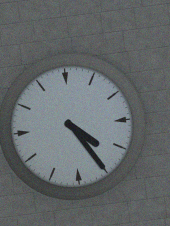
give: {"hour": 4, "minute": 25}
